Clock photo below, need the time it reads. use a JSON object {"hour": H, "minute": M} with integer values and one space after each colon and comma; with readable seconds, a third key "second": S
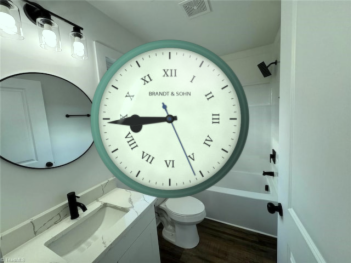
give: {"hour": 8, "minute": 44, "second": 26}
